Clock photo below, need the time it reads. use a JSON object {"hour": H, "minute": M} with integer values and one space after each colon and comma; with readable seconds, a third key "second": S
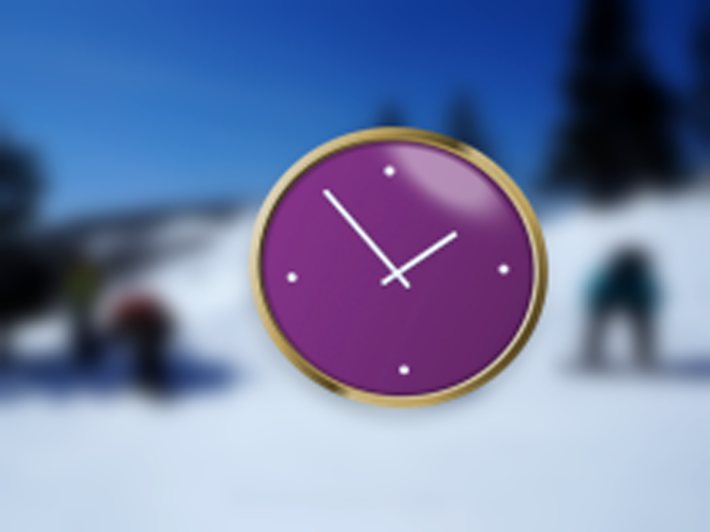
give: {"hour": 1, "minute": 54}
